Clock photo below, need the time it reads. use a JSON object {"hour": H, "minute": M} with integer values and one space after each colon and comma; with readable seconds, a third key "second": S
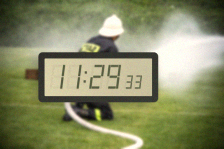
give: {"hour": 11, "minute": 29, "second": 33}
